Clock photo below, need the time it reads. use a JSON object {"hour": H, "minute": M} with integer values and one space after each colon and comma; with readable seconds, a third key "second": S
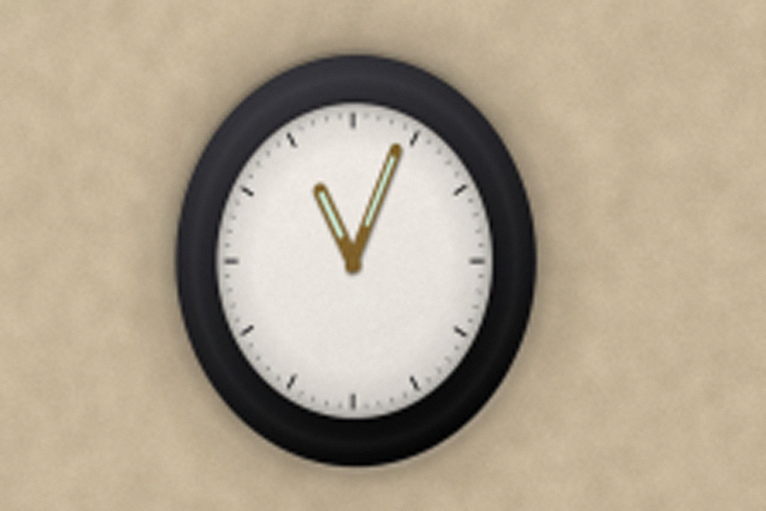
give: {"hour": 11, "minute": 4}
